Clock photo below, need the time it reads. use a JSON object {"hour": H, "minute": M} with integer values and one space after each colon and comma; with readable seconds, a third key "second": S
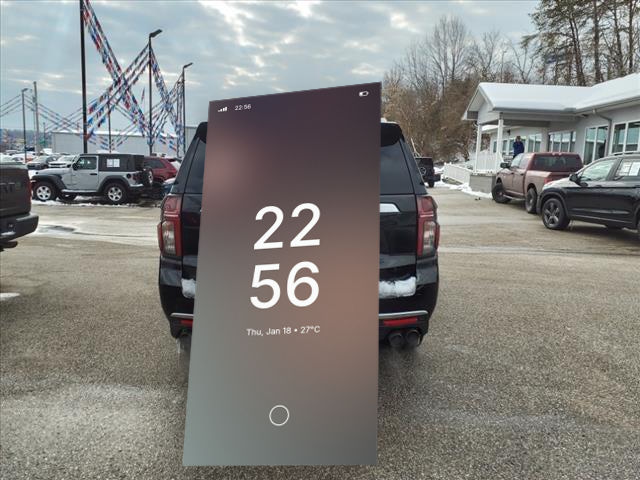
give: {"hour": 22, "minute": 56}
